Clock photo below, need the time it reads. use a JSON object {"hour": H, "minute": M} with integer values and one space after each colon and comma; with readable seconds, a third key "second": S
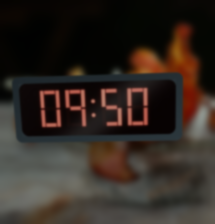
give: {"hour": 9, "minute": 50}
